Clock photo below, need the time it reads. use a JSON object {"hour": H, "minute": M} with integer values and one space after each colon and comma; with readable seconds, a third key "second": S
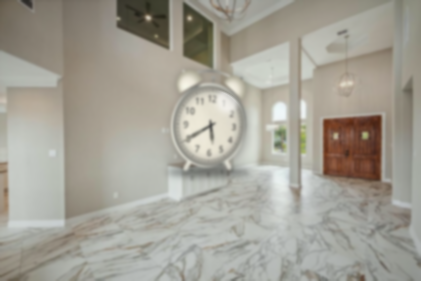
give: {"hour": 5, "minute": 40}
